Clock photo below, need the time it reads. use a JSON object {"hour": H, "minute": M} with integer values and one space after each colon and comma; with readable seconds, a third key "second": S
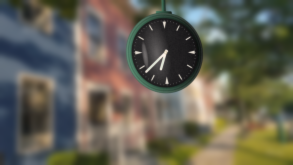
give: {"hour": 6, "minute": 38}
